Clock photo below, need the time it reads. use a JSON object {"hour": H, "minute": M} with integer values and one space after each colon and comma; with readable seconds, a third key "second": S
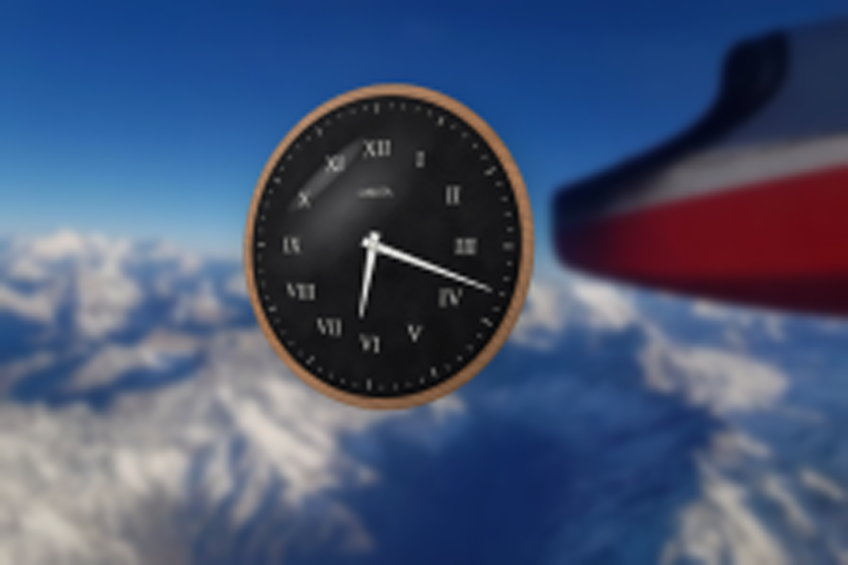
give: {"hour": 6, "minute": 18}
